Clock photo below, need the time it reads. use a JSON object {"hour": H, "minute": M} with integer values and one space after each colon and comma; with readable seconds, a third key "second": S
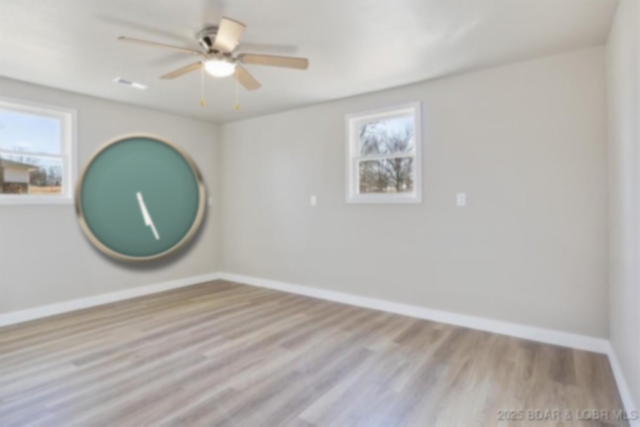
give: {"hour": 5, "minute": 26}
